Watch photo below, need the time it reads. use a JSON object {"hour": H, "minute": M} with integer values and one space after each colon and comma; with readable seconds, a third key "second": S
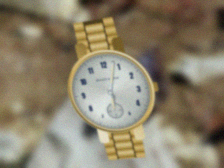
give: {"hour": 6, "minute": 3}
